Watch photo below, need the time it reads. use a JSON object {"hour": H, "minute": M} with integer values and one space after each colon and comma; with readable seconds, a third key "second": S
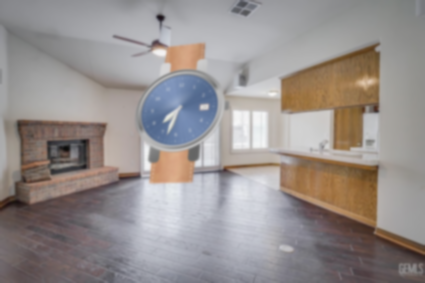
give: {"hour": 7, "minute": 33}
